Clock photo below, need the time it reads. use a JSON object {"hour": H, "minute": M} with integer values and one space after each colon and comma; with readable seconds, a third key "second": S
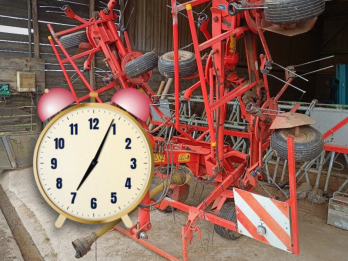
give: {"hour": 7, "minute": 4}
